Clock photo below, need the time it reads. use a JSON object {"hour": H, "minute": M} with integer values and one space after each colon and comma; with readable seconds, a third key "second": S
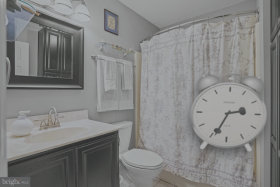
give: {"hour": 2, "minute": 34}
